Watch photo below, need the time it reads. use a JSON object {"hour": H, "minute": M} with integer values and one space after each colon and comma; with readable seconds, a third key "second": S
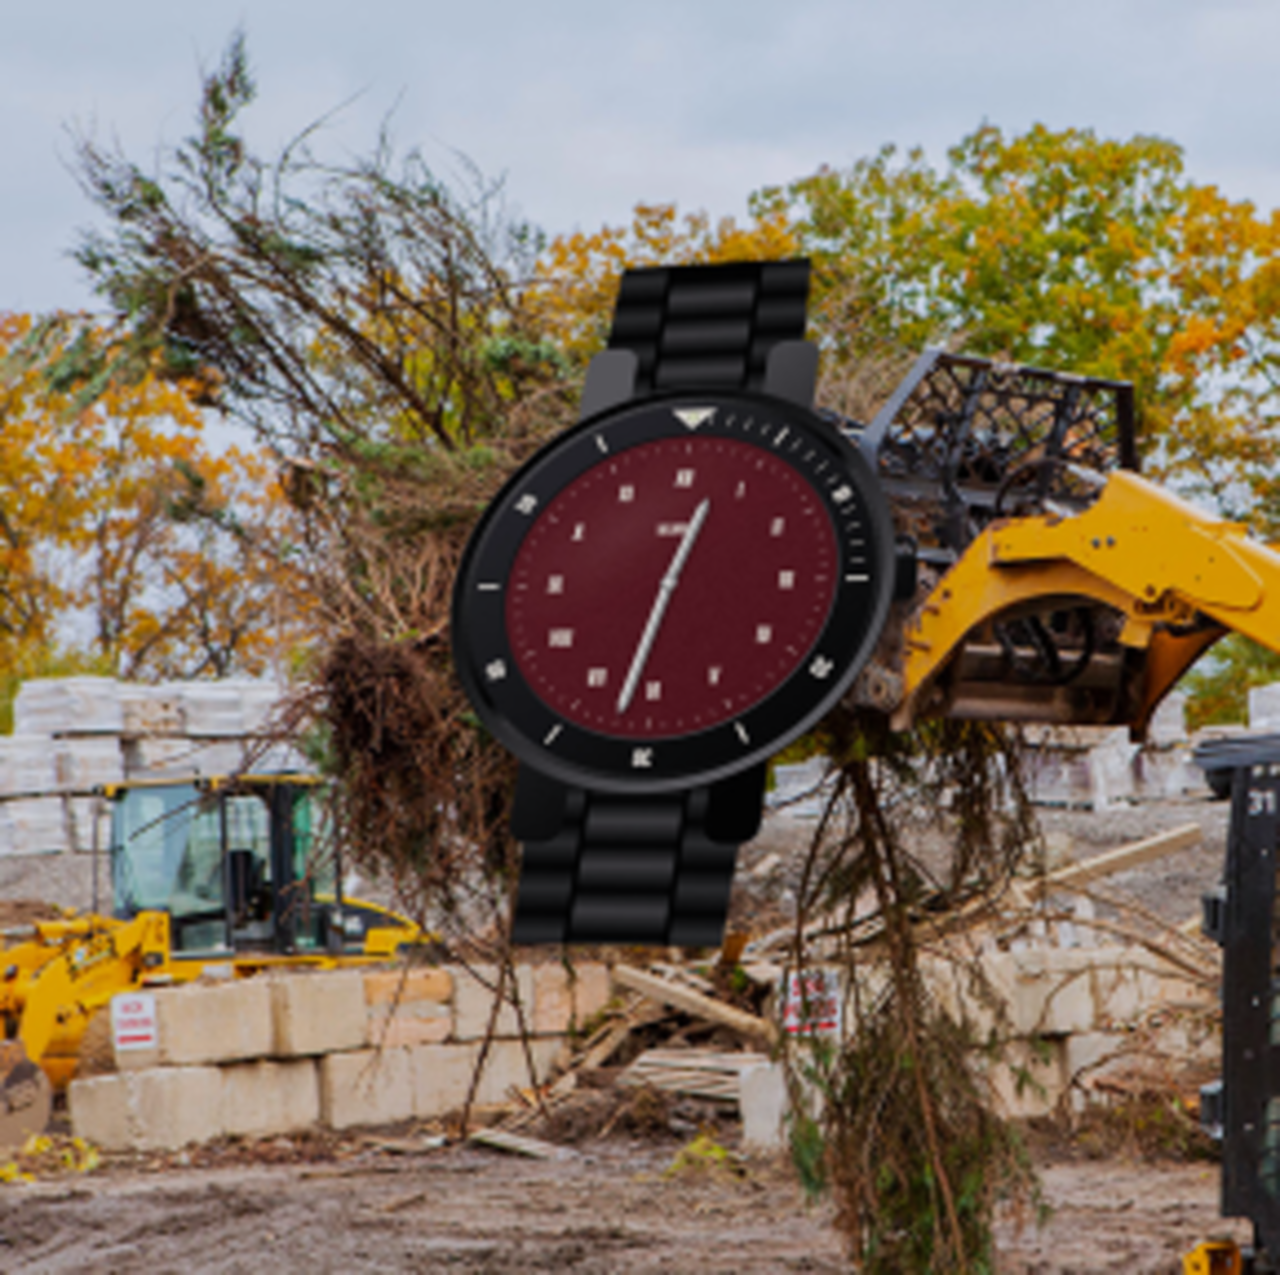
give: {"hour": 12, "minute": 32}
